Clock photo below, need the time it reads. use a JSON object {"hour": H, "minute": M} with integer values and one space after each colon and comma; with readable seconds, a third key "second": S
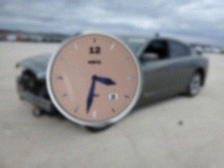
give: {"hour": 3, "minute": 32}
